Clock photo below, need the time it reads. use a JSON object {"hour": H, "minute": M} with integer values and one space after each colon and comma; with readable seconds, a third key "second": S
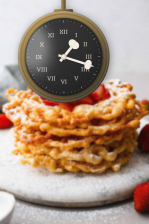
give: {"hour": 1, "minute": 18}
